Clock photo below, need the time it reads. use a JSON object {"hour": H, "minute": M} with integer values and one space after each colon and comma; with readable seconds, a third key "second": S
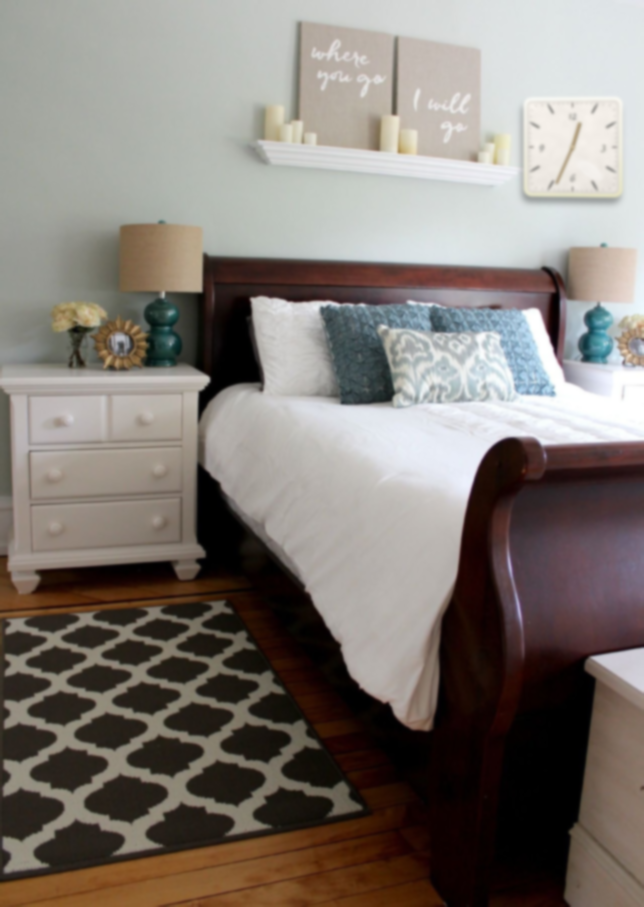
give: {"hour": 12, "minute": 34}
